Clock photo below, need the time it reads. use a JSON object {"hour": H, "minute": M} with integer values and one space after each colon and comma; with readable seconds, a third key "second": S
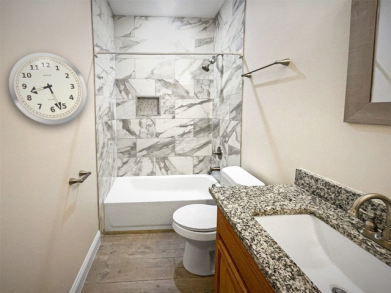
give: {"hour": 8, "minute": 27}
